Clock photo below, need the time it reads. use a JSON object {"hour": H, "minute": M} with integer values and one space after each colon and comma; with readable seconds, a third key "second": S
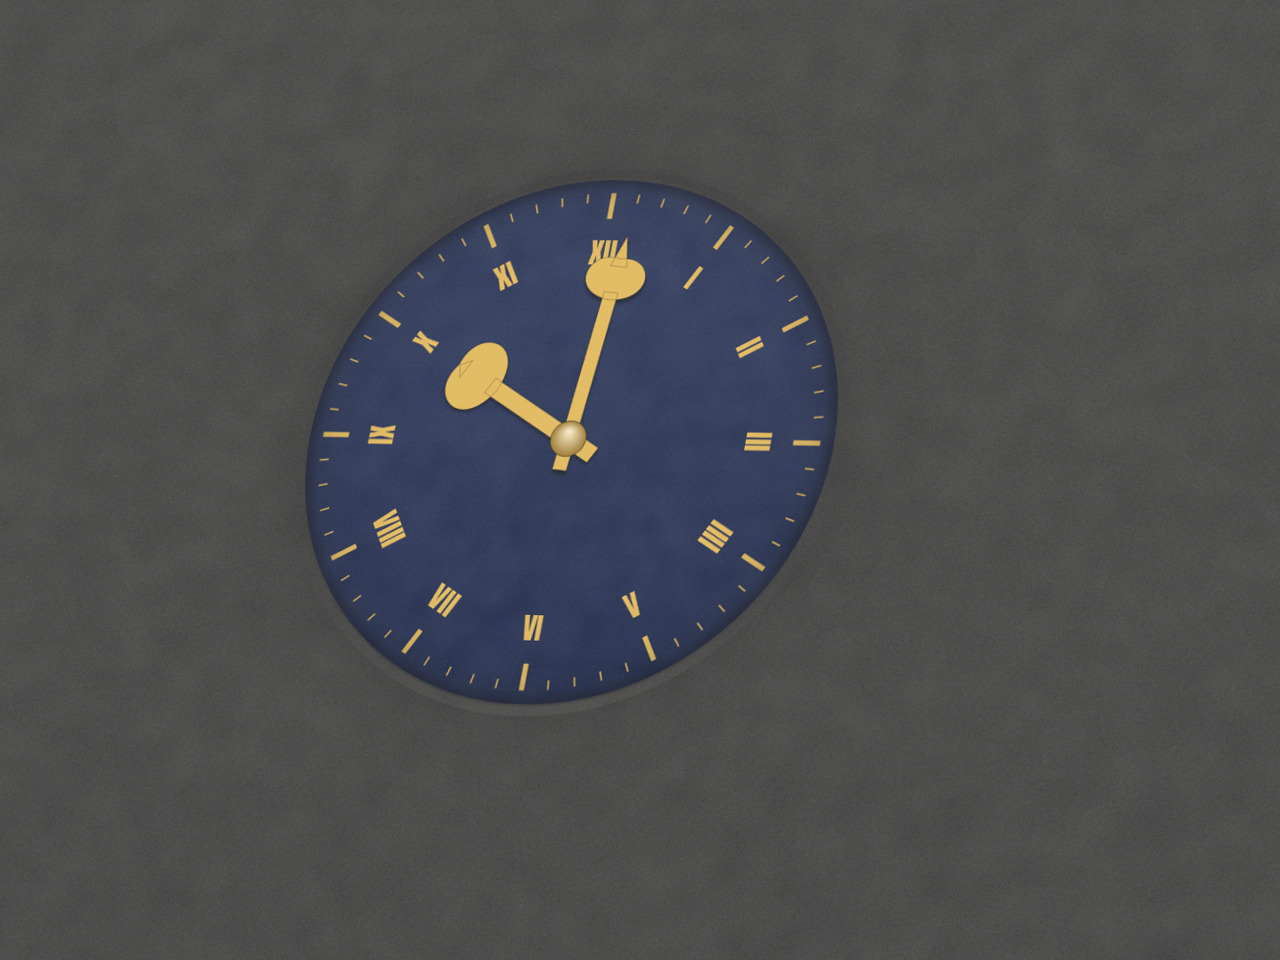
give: {"hour": 10, "minute": 1}
